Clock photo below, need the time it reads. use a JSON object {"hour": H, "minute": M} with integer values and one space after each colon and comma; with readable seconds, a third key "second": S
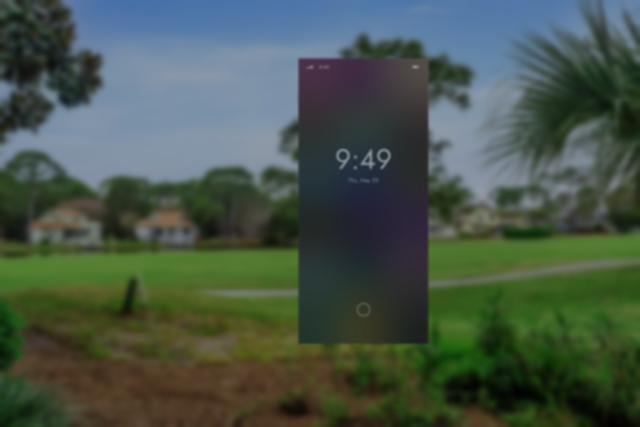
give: {"hour": 9, "minute": 49}
